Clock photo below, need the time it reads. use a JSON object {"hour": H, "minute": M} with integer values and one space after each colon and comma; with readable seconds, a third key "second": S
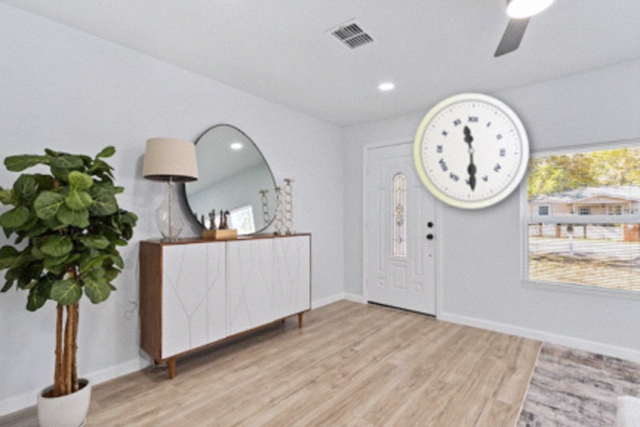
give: {"hour": 11, "minute": 29}
